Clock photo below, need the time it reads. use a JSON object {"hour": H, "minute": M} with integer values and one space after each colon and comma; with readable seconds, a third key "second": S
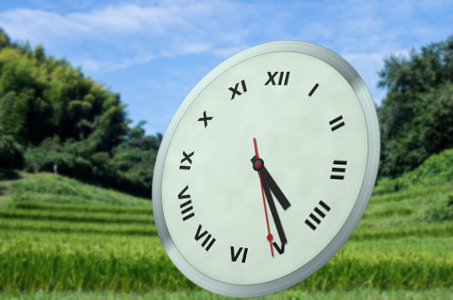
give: {"hour": 4, "minute": 24, "second": 26}
